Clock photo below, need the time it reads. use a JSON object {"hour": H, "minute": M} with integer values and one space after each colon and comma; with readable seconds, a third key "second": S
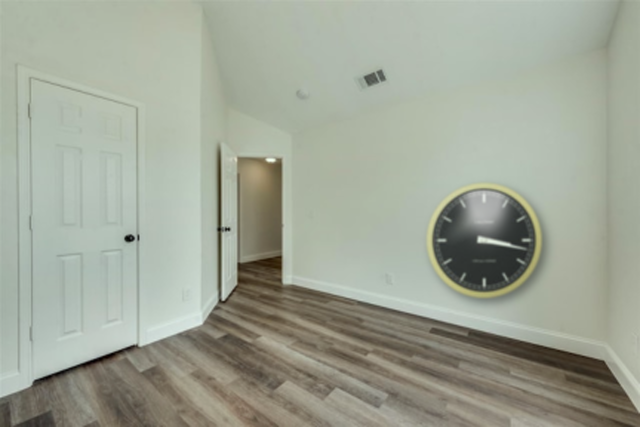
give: {"hour": 3, "minute": 17}
